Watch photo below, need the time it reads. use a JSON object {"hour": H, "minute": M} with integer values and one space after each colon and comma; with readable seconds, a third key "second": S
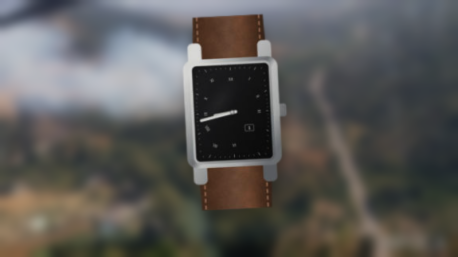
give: {"hour": 8, "minute": 43}
